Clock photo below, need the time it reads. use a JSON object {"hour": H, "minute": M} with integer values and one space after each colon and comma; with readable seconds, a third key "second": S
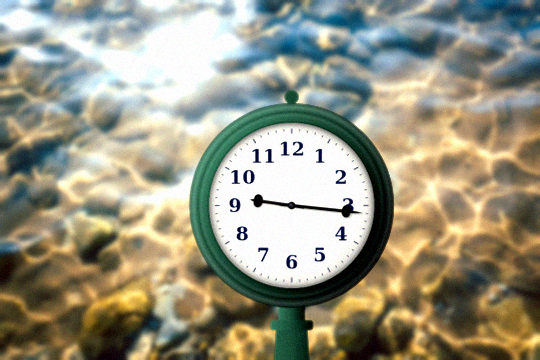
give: {"hour": 9, "minute": 16}
